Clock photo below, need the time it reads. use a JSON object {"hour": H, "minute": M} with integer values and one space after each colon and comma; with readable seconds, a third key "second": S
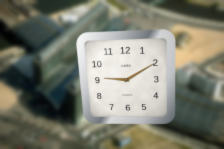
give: {"hour": 9, "minute": 10}
